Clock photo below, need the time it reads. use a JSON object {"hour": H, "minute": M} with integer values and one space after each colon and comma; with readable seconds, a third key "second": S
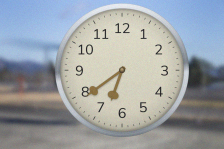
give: {"hour": 6, "minute": 39}
